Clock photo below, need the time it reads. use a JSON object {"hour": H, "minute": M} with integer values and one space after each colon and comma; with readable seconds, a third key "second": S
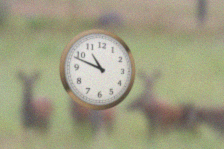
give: {"hour": 10, "minute": 48}
